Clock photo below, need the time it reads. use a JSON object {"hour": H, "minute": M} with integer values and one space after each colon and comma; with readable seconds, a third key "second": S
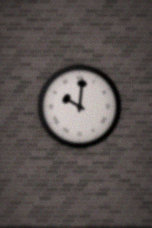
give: {"hour": 10, "minute": 1}
